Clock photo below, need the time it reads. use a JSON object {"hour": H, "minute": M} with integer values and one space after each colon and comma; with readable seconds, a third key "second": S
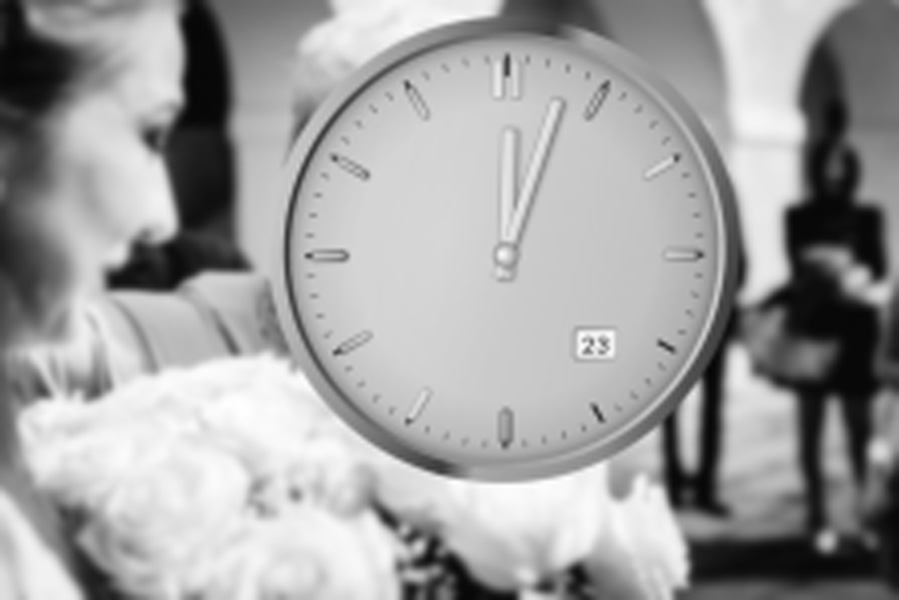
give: {"hour": 12, "minute": 3}
